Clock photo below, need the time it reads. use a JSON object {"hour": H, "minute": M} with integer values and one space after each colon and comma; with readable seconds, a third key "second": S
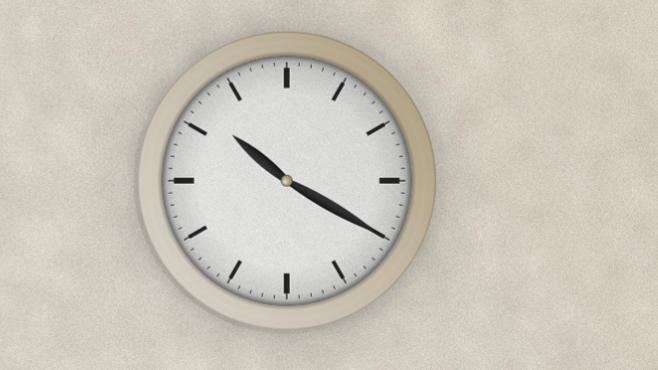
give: {"hour": 10, "minute": 20}
